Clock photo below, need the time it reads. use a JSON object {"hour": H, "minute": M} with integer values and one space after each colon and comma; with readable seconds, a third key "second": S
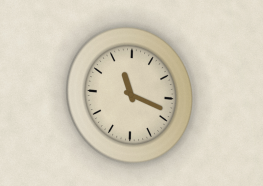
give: {"hour": 11, "minute": 18}
